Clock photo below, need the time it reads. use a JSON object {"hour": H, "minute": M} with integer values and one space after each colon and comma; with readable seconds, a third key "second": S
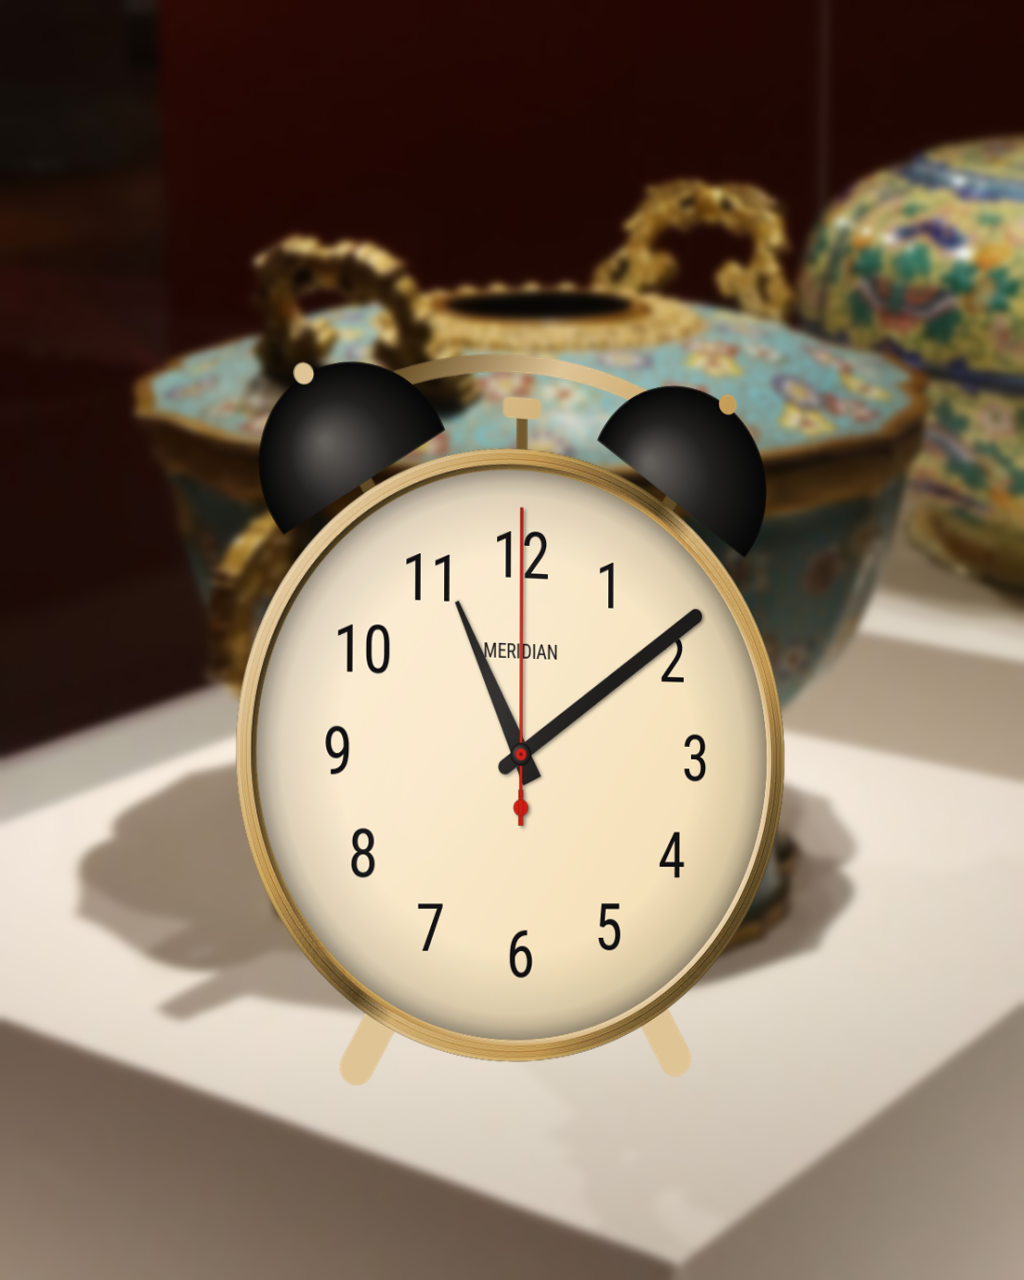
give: {"hour": 11, "minute": 9, "second": 0}
